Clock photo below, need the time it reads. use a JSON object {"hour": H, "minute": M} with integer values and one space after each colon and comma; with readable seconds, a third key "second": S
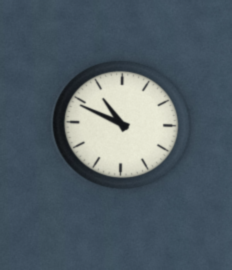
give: {"hour": 10, "minute": 49}
